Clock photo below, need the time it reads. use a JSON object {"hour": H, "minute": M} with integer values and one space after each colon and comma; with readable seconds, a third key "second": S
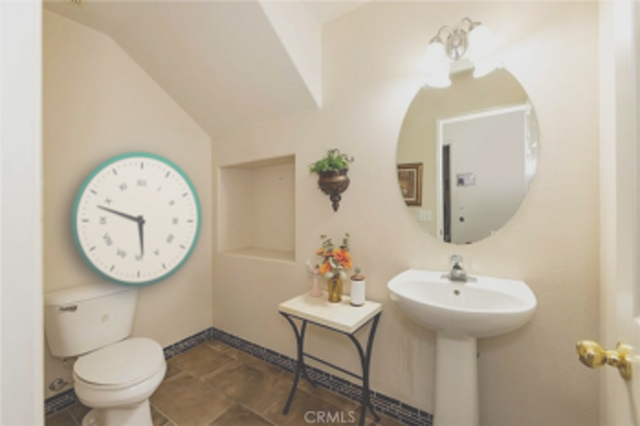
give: {"hour": 5, "minute": 48}
